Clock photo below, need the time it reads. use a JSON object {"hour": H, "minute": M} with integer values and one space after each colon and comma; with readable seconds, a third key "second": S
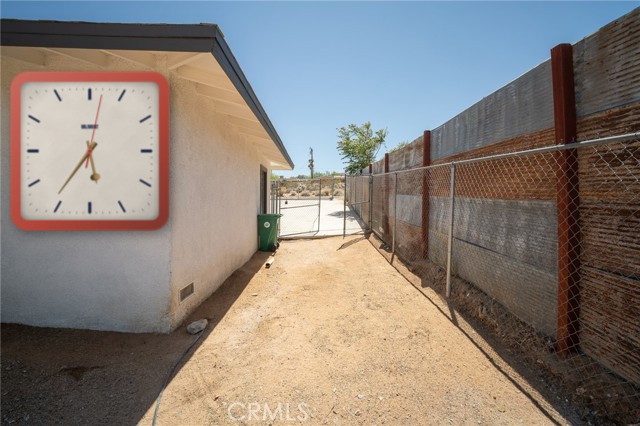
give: {"hour": 5, "minute": 36, "second": 2}
